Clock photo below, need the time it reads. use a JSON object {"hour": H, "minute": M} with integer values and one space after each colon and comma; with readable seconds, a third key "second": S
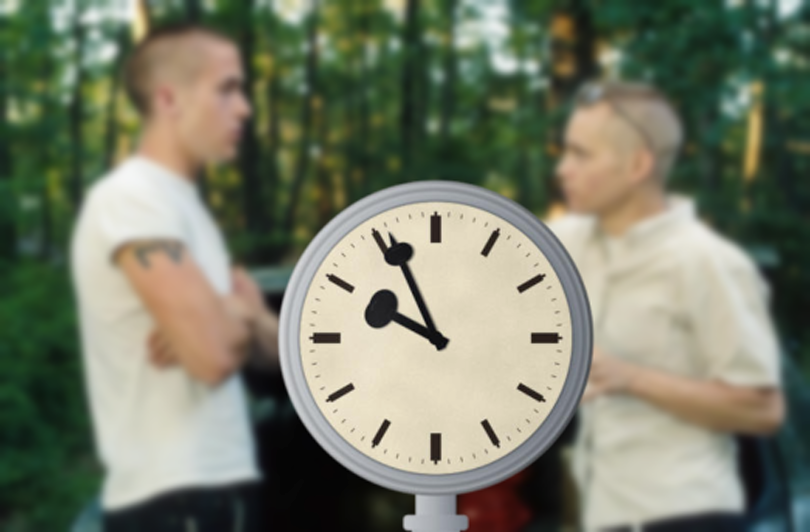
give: {"hour": 9, "minute": 56}
